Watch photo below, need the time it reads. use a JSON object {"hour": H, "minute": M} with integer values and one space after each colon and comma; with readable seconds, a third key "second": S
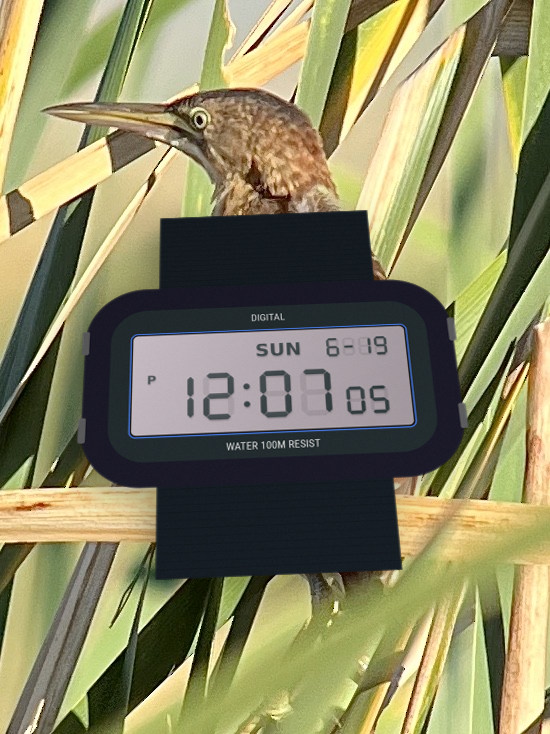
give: {"hour": 12, "minute": 7, "second": 5}
